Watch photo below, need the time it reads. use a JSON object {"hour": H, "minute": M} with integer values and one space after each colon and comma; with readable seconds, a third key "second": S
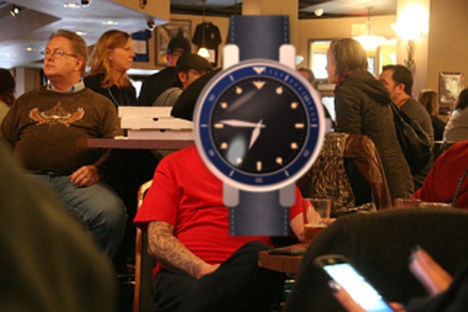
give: {"hour": 6, "minute": 46}
